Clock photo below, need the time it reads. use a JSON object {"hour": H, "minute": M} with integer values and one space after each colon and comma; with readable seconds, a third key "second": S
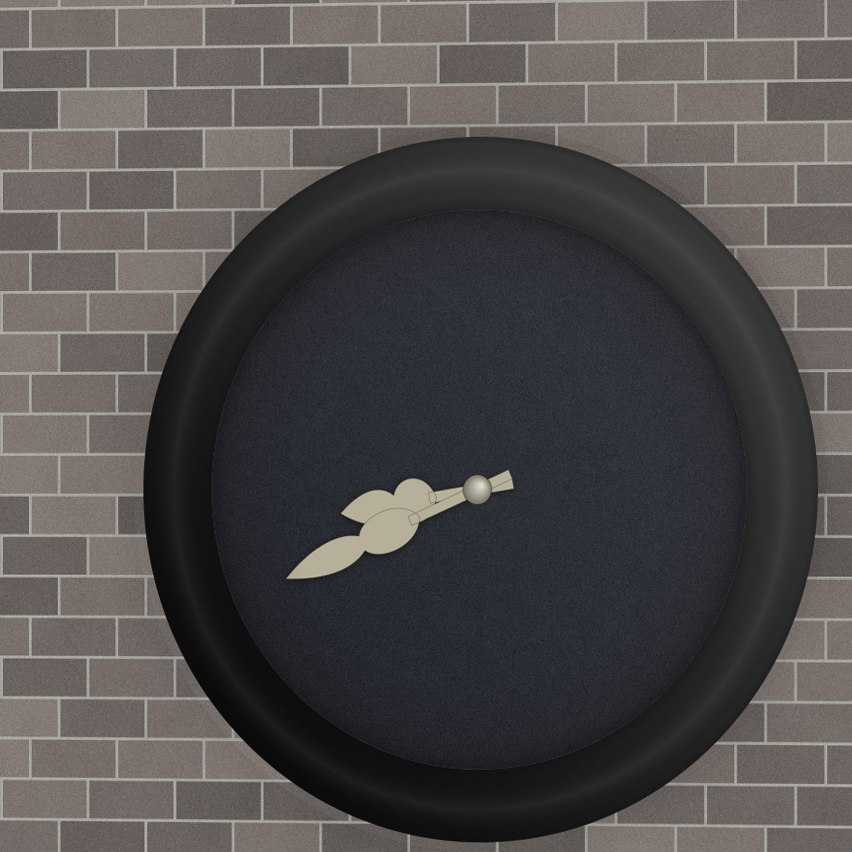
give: {"hour": 8, "minute": 41}
